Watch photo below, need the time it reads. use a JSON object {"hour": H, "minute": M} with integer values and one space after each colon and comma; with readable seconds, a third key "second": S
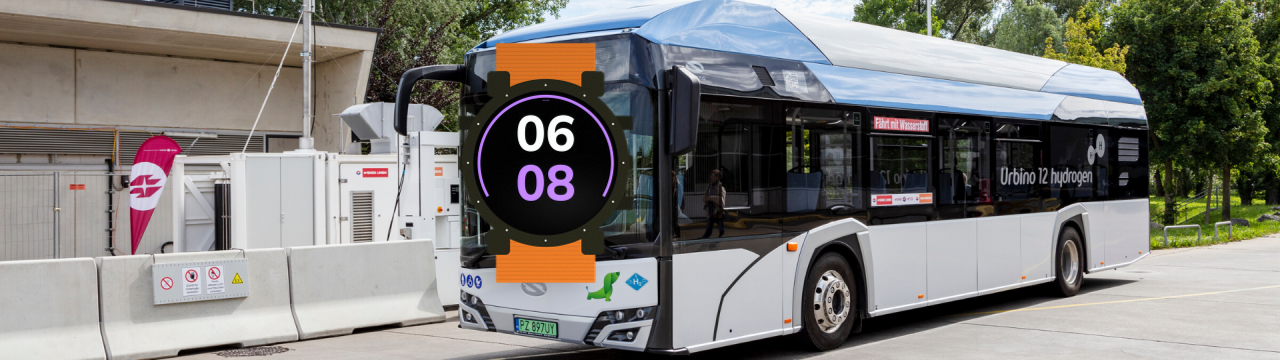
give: {"hour": 6, "minute": 8}
